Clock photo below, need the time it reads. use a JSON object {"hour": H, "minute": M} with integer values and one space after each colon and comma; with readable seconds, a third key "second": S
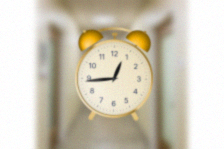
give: {"hour": 12, "minute": 44}
